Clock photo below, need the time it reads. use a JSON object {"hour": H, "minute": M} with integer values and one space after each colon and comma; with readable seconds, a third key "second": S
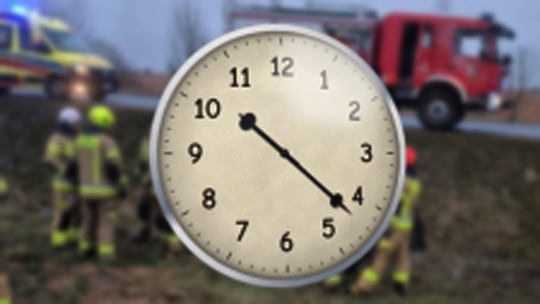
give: {"hour": 10, "minute": 22}
